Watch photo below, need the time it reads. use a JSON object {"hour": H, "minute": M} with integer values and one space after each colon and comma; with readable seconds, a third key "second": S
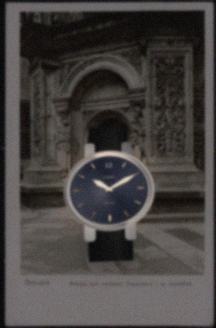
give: {"hour": 10, "minute": 10}
